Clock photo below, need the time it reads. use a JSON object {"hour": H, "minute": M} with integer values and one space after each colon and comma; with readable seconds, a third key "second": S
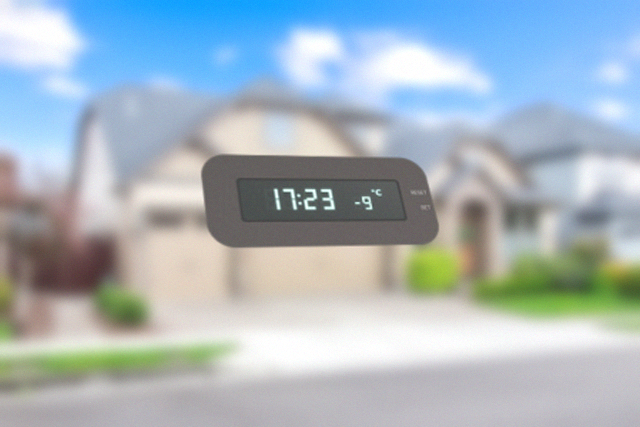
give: {"hour": 17, "minute": 23}
